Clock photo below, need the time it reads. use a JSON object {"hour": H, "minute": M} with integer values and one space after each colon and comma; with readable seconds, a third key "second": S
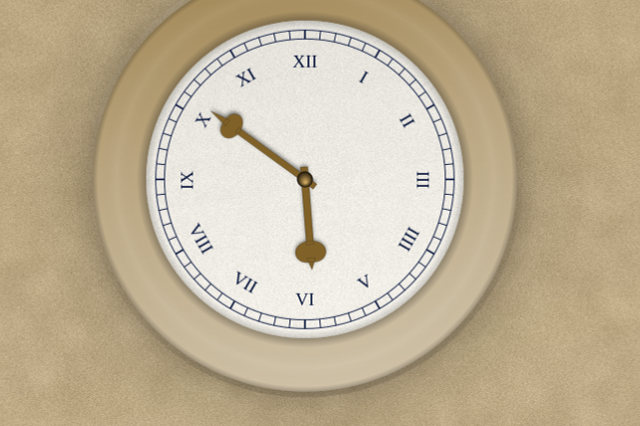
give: {"hour": 5, "minute": 51}
